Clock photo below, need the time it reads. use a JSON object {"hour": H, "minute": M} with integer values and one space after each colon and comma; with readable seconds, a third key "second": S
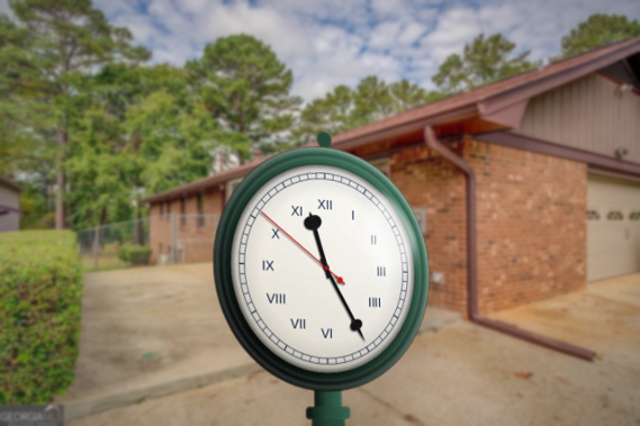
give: {"hour": 11, "minute": 24, "second": 51}
